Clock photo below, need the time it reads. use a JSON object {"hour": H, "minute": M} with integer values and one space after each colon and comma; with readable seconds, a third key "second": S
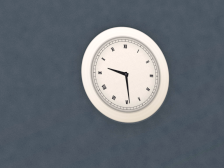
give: {"hour": 9, "minute": 29}
